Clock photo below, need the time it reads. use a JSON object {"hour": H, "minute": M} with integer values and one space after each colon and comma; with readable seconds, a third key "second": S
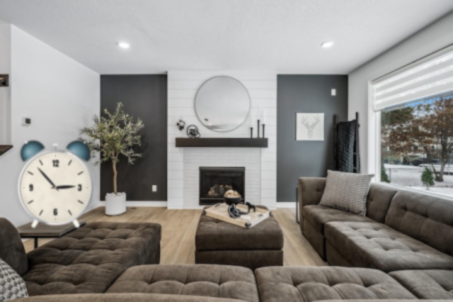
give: {"hour": 2, "minute": 53}
